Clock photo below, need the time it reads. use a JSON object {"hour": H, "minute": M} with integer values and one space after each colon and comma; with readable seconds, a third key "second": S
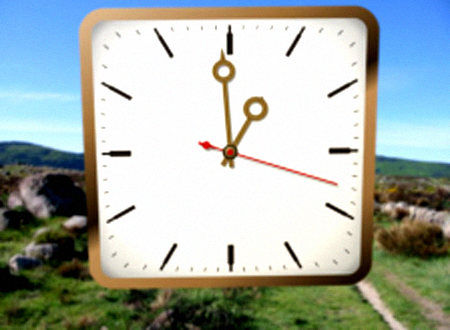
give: {"hour": 12, "minute": 59, "second": 18}
